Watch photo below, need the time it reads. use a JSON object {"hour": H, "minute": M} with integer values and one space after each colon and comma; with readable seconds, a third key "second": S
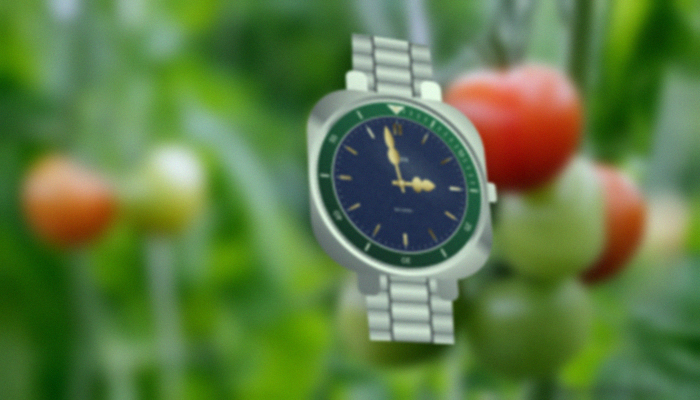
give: {"hour": 2, "minute": 58}
